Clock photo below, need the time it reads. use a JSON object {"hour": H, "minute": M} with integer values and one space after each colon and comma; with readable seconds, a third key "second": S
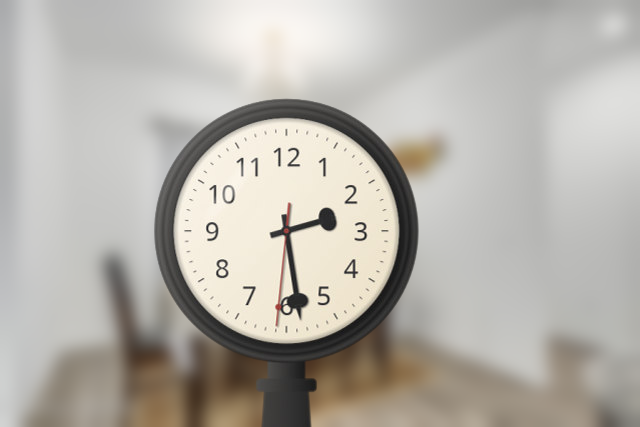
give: {"hour": 2, "minute": 28, "second": 31}
